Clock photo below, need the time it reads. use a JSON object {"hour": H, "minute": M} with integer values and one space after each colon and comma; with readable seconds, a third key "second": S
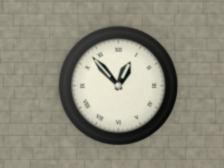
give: {"hour": 12, "minute": 53}
